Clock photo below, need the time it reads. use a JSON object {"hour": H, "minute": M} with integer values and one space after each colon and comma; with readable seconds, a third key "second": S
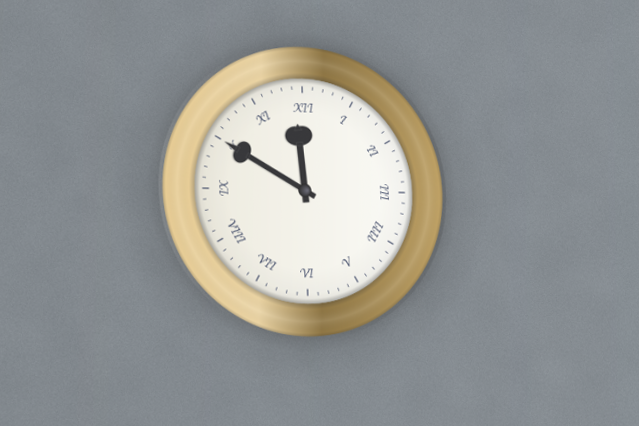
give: {"hour": 11, "minute": 50}
